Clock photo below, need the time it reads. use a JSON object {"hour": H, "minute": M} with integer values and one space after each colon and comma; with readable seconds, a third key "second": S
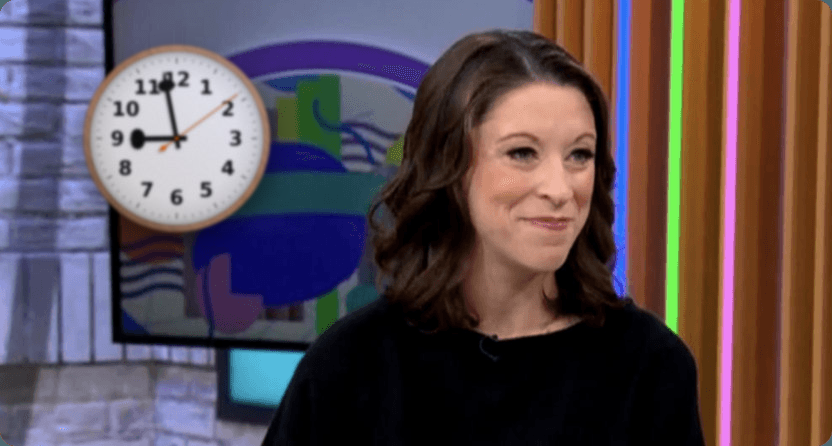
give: {"hour": 8, "minute": 58, "second": 9}
